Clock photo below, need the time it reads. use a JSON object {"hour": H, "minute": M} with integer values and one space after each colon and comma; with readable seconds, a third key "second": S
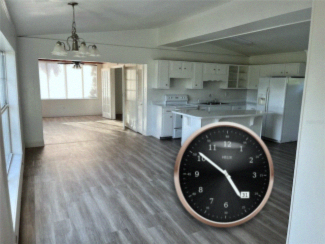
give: {"hour": 4, "minute": 51}
